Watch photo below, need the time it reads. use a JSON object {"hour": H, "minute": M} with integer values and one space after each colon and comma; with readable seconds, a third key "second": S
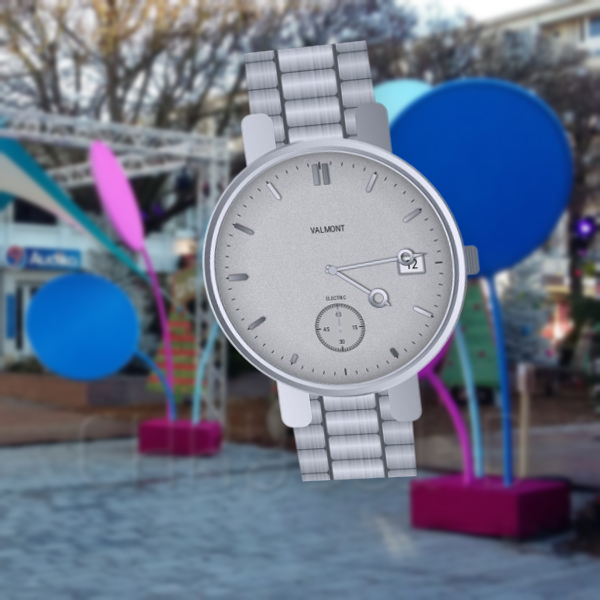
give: {"hour": 4, "minute": 14}
